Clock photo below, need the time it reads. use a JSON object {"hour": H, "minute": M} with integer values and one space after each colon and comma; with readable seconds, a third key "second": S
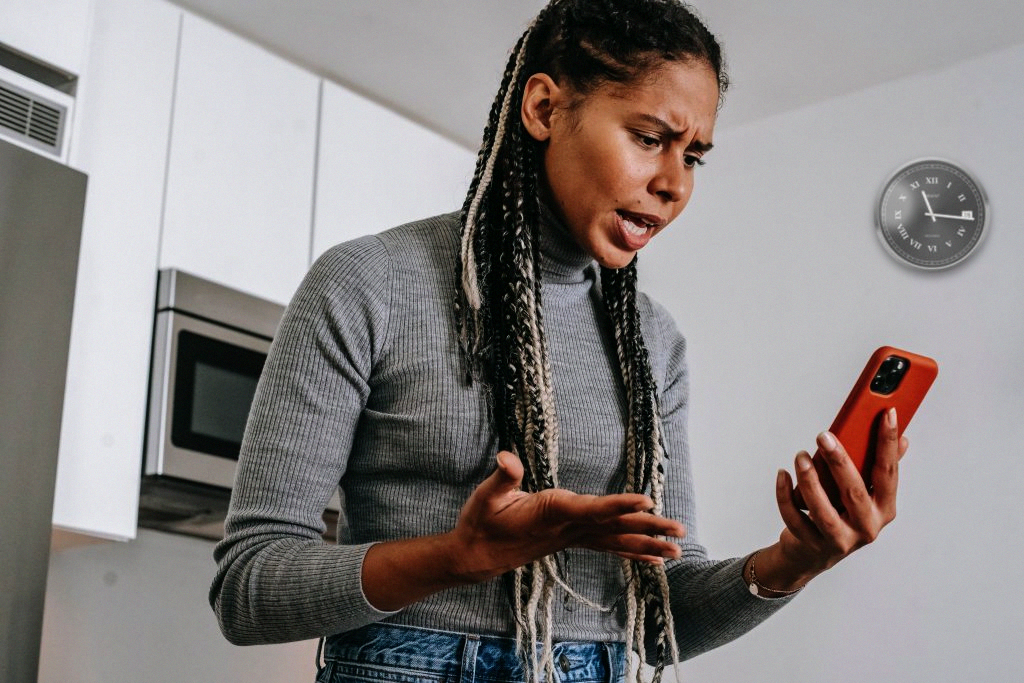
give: {"hour": 11, "minute": 16}
